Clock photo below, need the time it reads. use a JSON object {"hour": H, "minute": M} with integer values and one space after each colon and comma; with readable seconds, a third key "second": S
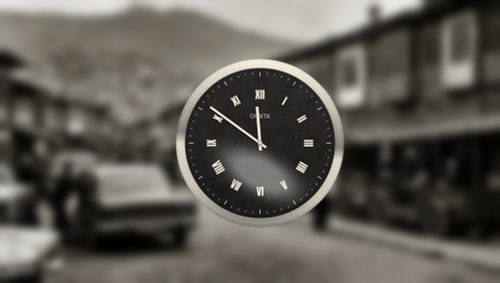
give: {"hour": 11, "minute": 51}
